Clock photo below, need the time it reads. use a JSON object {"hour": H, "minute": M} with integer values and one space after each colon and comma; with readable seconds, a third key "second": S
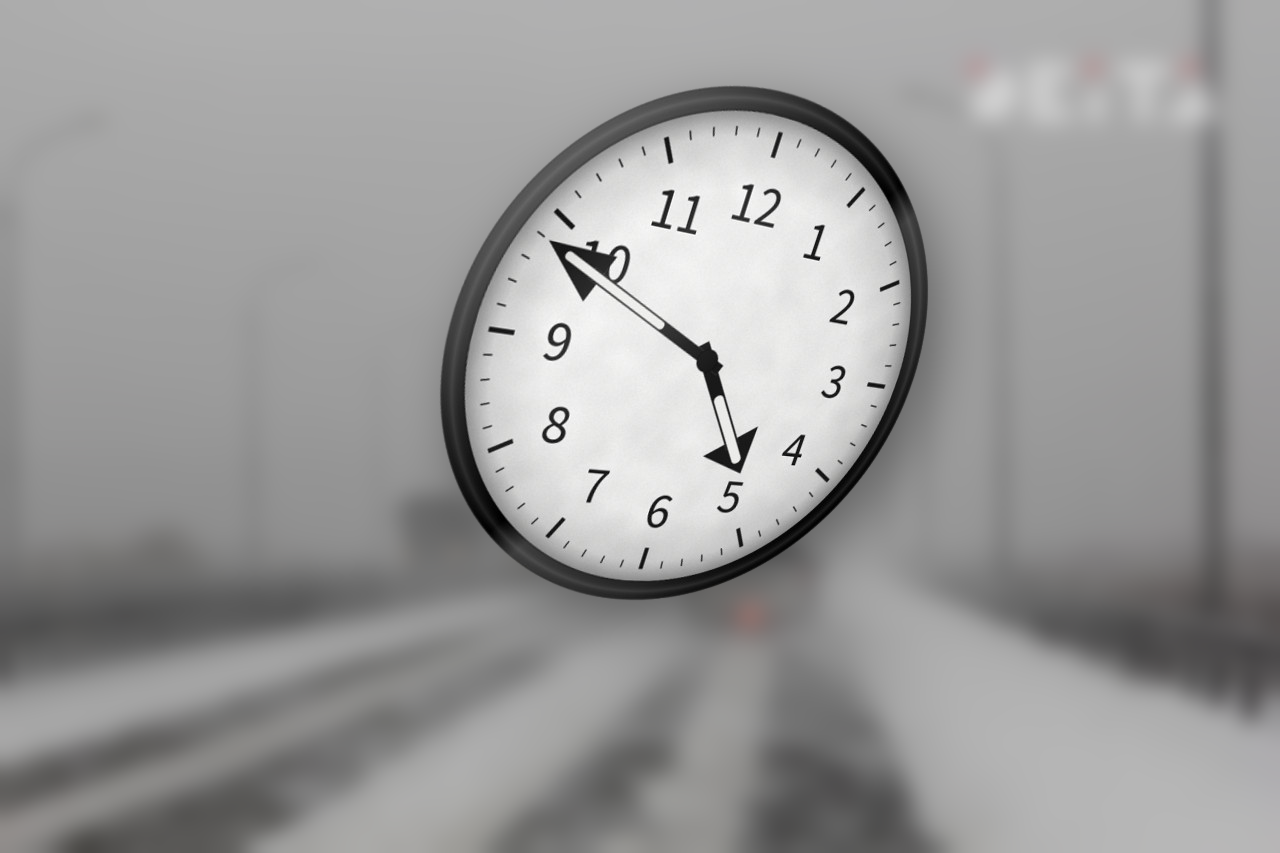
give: {"hour": 4, "minute": 49}
